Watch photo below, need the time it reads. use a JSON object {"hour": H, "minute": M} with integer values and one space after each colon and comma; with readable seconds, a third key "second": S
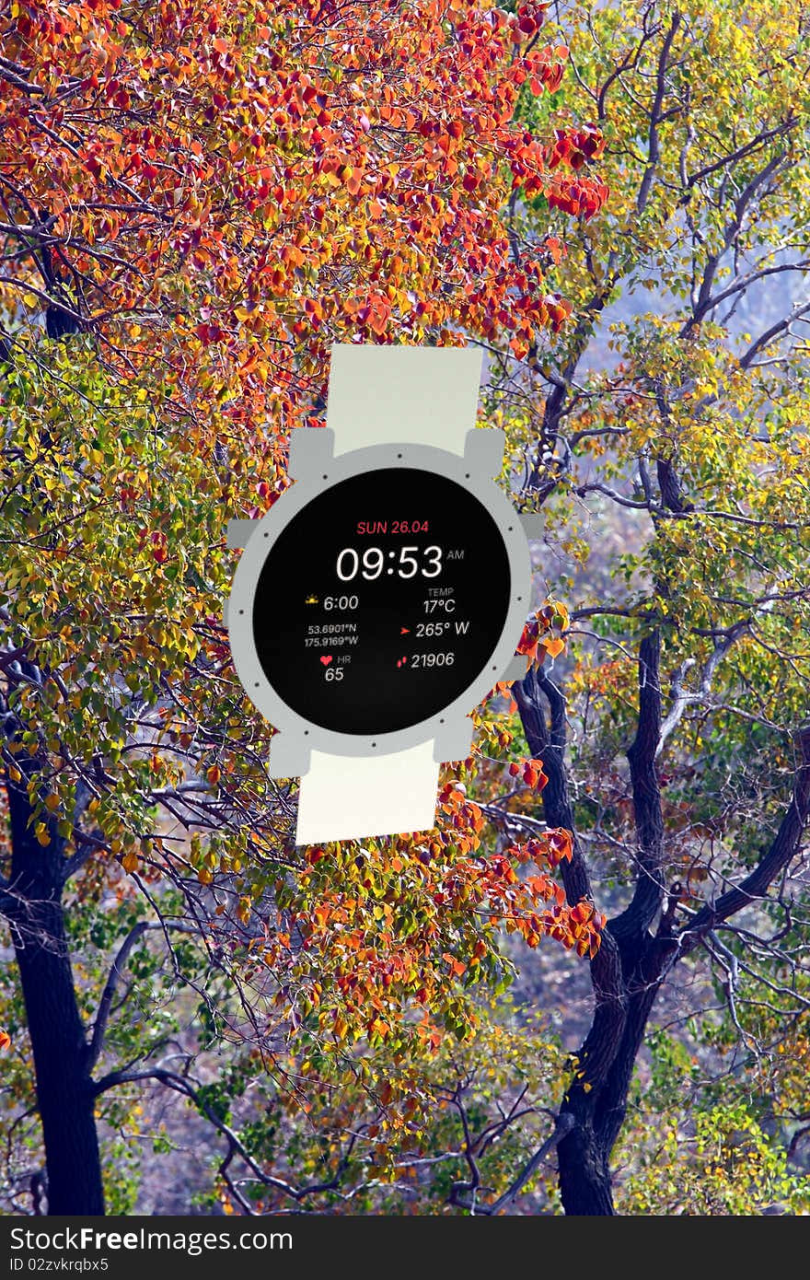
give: {"hour": 9, "minute": 53}
